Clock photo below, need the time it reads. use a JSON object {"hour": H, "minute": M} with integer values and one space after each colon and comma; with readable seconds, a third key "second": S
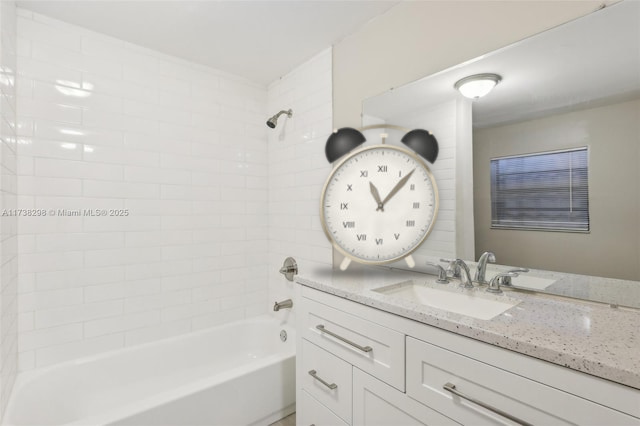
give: {"hour": 11, "minute": 7}
